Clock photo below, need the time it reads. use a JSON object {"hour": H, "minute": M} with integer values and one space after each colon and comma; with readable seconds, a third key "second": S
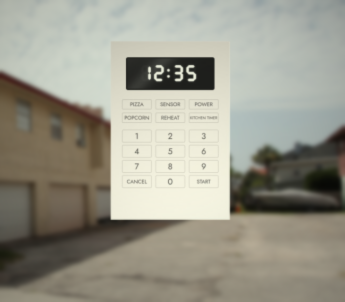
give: {"hour": 12, "minute": 35}
